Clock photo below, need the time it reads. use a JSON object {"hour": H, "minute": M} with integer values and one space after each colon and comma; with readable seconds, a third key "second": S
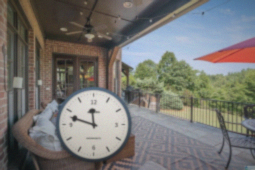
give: {"hour": 11, "minute": 48}
